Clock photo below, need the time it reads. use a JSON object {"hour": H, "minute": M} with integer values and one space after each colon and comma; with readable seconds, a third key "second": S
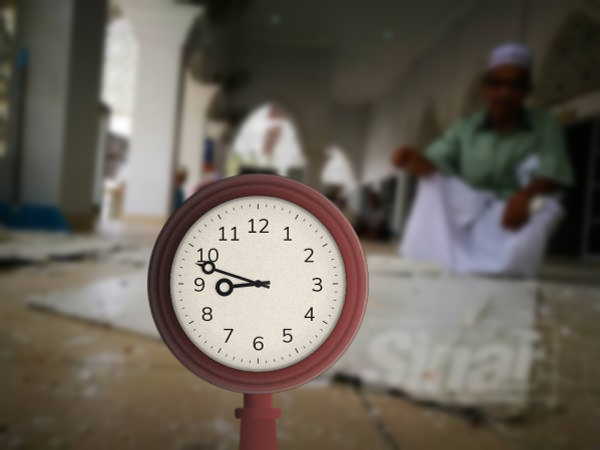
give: {"hour": 8, "minute": 48}
